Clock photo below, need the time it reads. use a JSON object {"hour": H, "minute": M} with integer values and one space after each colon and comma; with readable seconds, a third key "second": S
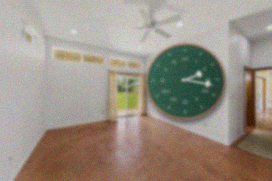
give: {"hour": 2, "minute": 17}
